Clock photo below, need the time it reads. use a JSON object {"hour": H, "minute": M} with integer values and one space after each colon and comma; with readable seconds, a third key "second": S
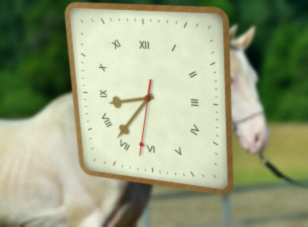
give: {"hour": 8, "minute": 36, "second": 32}
